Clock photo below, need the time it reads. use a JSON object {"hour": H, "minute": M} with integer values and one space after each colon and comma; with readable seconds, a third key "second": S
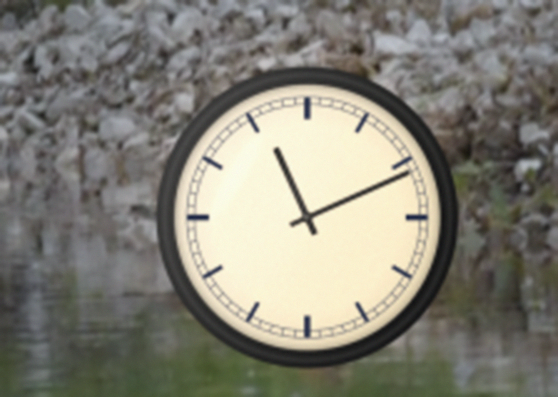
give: {"hour": 11, "minute": 11}
